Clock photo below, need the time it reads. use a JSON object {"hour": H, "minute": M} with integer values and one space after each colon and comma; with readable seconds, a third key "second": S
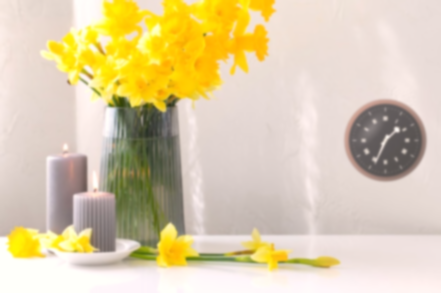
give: {"hour": 1, "minute": 34}
